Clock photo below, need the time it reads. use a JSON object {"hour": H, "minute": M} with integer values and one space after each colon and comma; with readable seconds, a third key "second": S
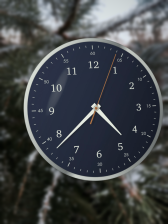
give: {"hour": 4, "minute": 38, "second": 4}
